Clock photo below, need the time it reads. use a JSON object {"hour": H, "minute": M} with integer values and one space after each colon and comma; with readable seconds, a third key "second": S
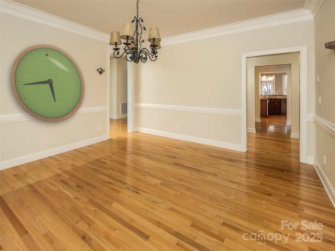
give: {"hour": 5, "minute": 44}
